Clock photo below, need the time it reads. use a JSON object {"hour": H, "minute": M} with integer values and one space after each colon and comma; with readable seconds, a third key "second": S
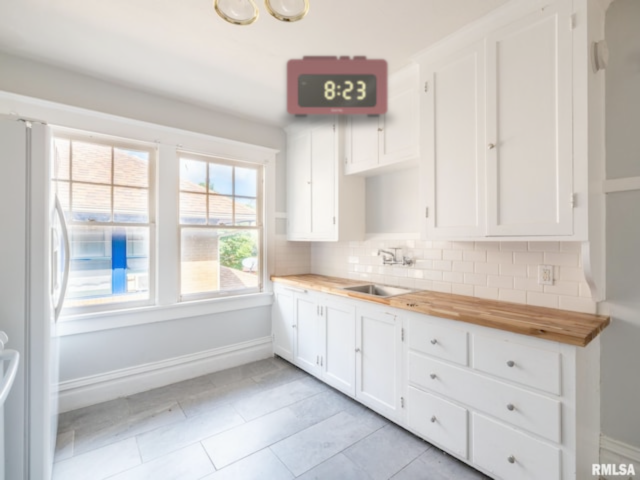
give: {"hour": 8, "minute": 23}
